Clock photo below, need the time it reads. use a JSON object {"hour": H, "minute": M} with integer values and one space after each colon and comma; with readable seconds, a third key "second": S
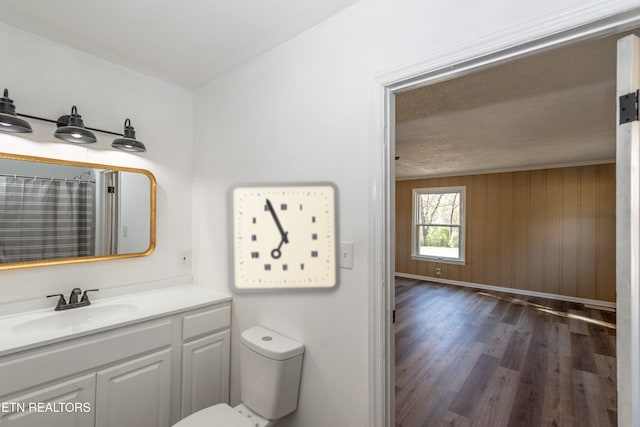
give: {"hour": 6, "minute": 56}
